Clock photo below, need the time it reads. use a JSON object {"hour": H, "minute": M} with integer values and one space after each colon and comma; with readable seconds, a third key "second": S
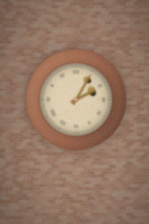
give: {"hour": 2, "minute": 5}
